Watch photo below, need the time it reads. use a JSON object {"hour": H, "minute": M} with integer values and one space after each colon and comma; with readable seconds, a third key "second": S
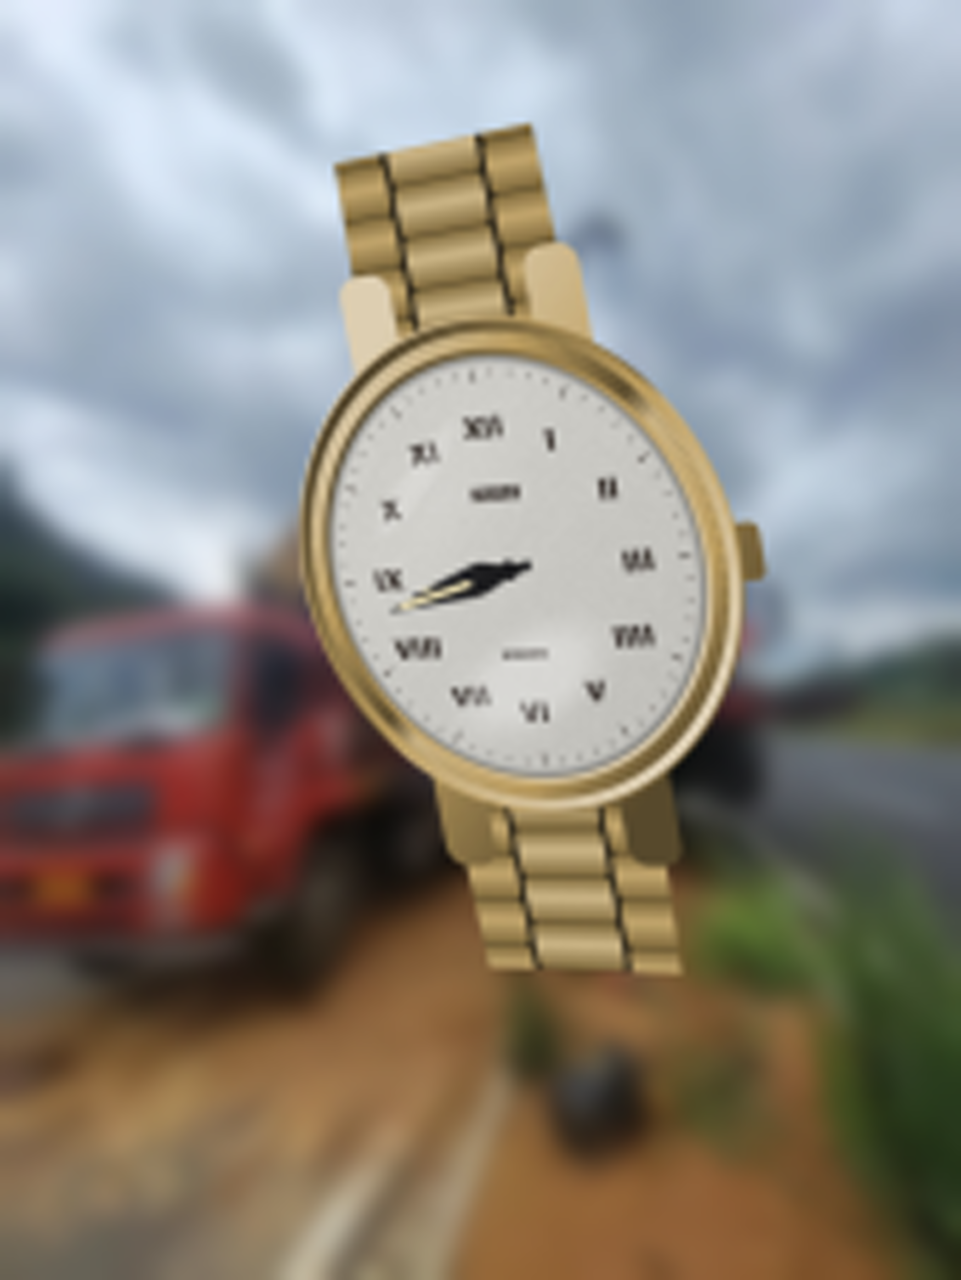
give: {"hour": 8, "minute": 43}
